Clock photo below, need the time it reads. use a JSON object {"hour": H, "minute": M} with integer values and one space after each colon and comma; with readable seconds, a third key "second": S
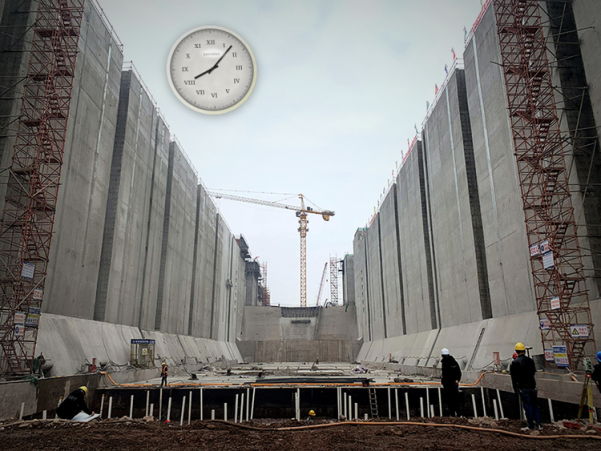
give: {"hour": 8, "minute": 7}
